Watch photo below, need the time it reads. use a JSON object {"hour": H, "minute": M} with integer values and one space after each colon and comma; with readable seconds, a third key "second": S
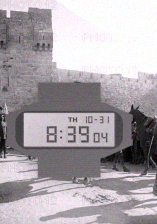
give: {"hour": 8, "minute": 39, "second": 4}
